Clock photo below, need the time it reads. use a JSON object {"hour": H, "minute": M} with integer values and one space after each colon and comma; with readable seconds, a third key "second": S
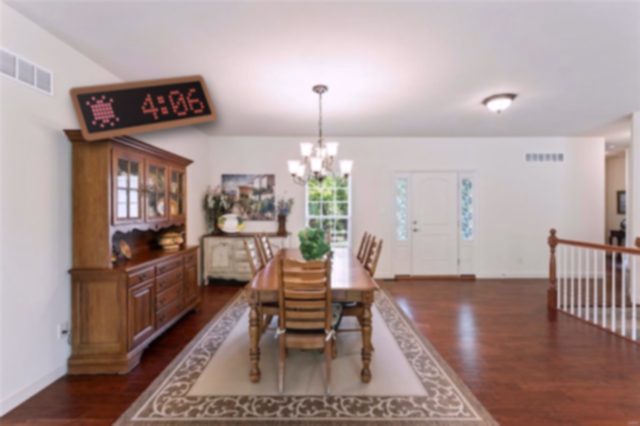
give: {"hour": 4, "minute": 6}
